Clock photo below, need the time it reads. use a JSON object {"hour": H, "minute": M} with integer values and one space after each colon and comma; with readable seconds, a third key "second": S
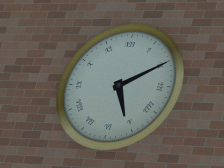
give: {"hour": 5, "minute": 10}
